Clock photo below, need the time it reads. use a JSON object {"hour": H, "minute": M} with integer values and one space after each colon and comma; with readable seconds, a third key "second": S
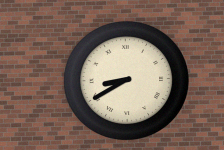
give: {"hour": 8, "minute": 40}
